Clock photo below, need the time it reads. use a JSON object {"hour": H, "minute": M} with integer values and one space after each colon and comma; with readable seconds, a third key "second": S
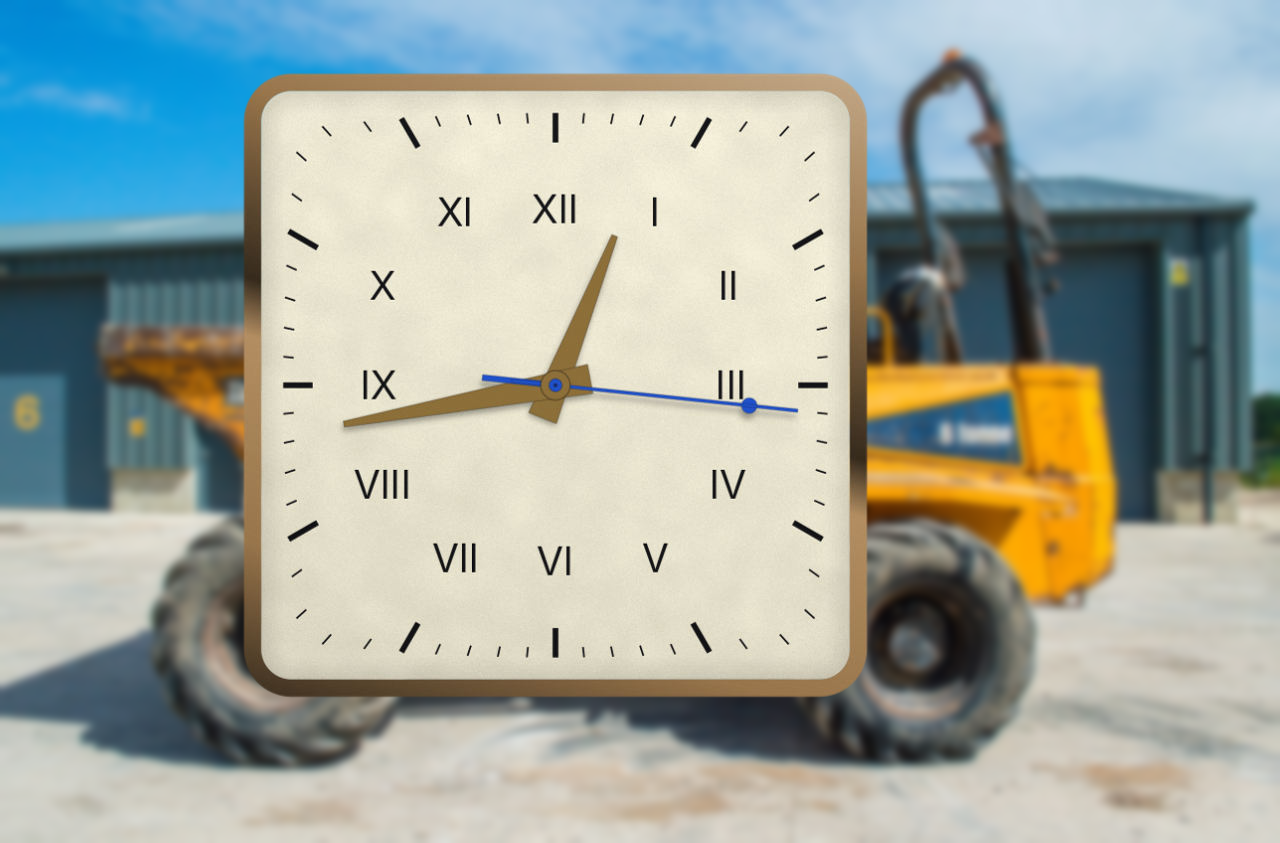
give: {"hour": 12, "minute": 43, "second": 16}
